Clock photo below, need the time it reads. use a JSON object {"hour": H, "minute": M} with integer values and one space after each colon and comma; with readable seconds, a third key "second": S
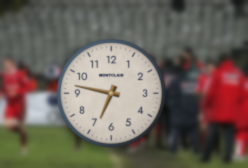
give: {"hour": 6, "minute": 47}
